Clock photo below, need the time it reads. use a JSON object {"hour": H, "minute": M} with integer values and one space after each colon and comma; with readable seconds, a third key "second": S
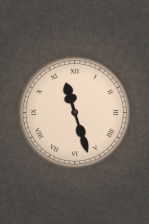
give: {"hour": 11, "minute": 27}
